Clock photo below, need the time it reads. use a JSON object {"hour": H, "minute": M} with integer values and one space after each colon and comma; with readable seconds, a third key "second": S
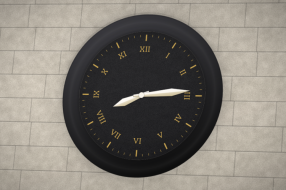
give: {"hour": 8, "minute": 14}
